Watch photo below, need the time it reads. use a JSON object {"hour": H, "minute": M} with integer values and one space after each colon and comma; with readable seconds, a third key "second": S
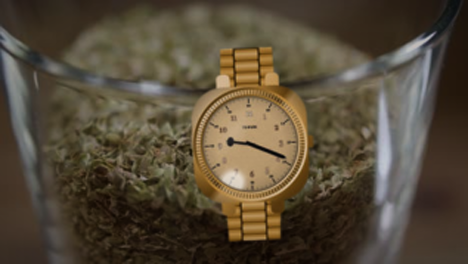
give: {"hour": 9, "minute": 19}
